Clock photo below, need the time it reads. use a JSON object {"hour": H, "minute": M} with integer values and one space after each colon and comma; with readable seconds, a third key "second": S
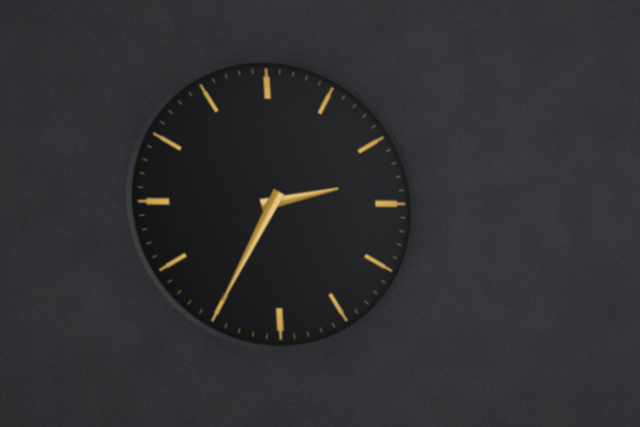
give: {"hour": 2, "minute": 35}
